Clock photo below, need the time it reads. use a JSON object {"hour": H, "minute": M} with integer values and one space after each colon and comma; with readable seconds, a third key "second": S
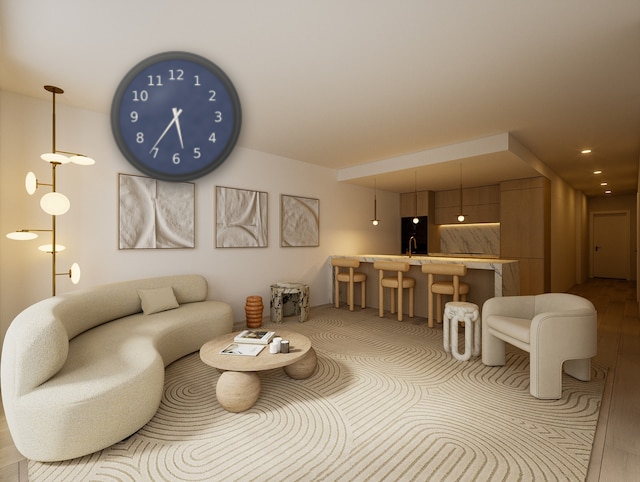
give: {"hour": 5, "minute": 36}
